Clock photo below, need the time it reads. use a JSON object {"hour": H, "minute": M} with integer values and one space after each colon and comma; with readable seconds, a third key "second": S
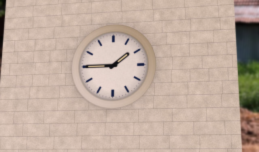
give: {"hour": 1, "minute": 45}
